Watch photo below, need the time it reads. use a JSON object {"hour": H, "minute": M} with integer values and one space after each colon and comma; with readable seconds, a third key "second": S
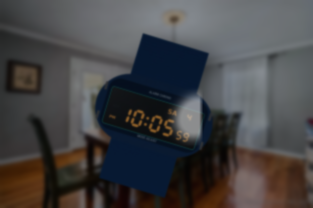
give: {"hour": 10, "minute": 5}
